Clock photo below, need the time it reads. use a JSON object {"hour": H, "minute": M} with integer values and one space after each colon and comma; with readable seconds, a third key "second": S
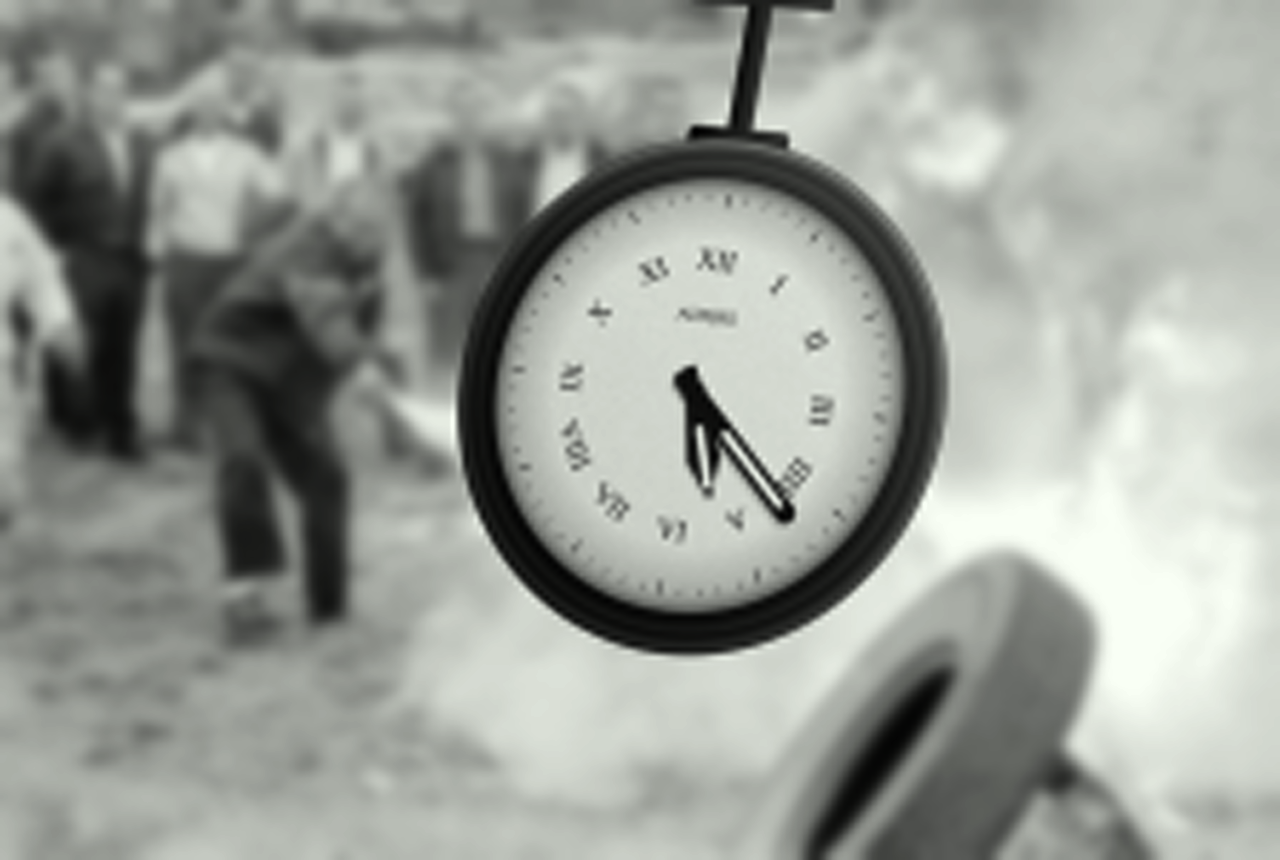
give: {"hour": 5, "minute": 22}
